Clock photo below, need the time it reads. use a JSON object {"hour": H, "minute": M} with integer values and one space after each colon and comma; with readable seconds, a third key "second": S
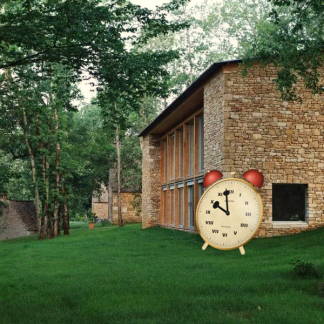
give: {"hour": 9, "minute": 58}
